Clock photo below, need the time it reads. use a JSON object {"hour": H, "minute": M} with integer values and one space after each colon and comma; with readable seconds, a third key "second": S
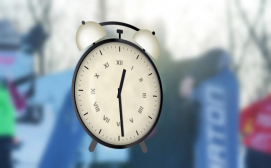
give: {"hour": 12, "minute": 29}
